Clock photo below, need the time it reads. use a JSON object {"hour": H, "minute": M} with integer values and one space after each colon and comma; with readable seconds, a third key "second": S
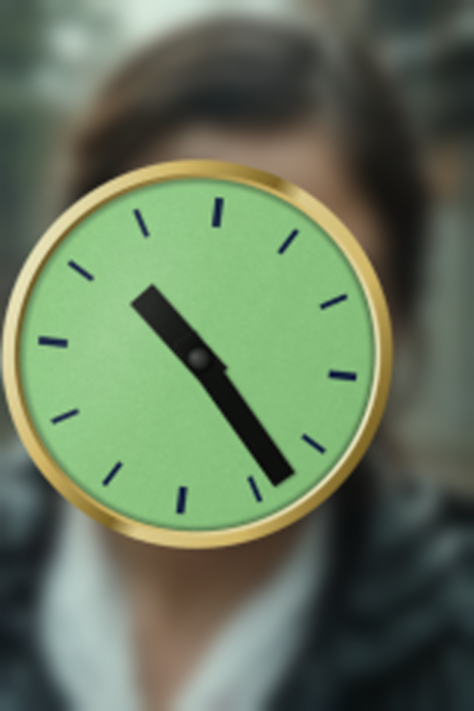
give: {"hour": 10, "minute": 23}
